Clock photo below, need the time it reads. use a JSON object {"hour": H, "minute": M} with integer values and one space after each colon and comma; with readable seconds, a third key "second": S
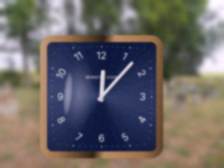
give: {"hour": 12, "minute": 7}
